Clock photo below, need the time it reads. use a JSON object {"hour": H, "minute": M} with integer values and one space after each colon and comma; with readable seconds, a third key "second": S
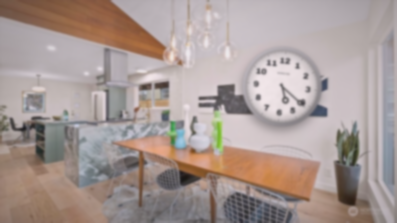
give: {"hour": 5, "minute": 21}
